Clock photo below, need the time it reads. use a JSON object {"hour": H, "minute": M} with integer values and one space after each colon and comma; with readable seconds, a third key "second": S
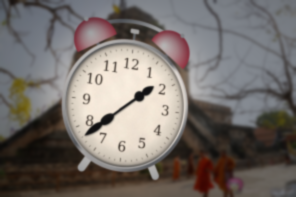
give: {"hour": 1, "minute": 38}
